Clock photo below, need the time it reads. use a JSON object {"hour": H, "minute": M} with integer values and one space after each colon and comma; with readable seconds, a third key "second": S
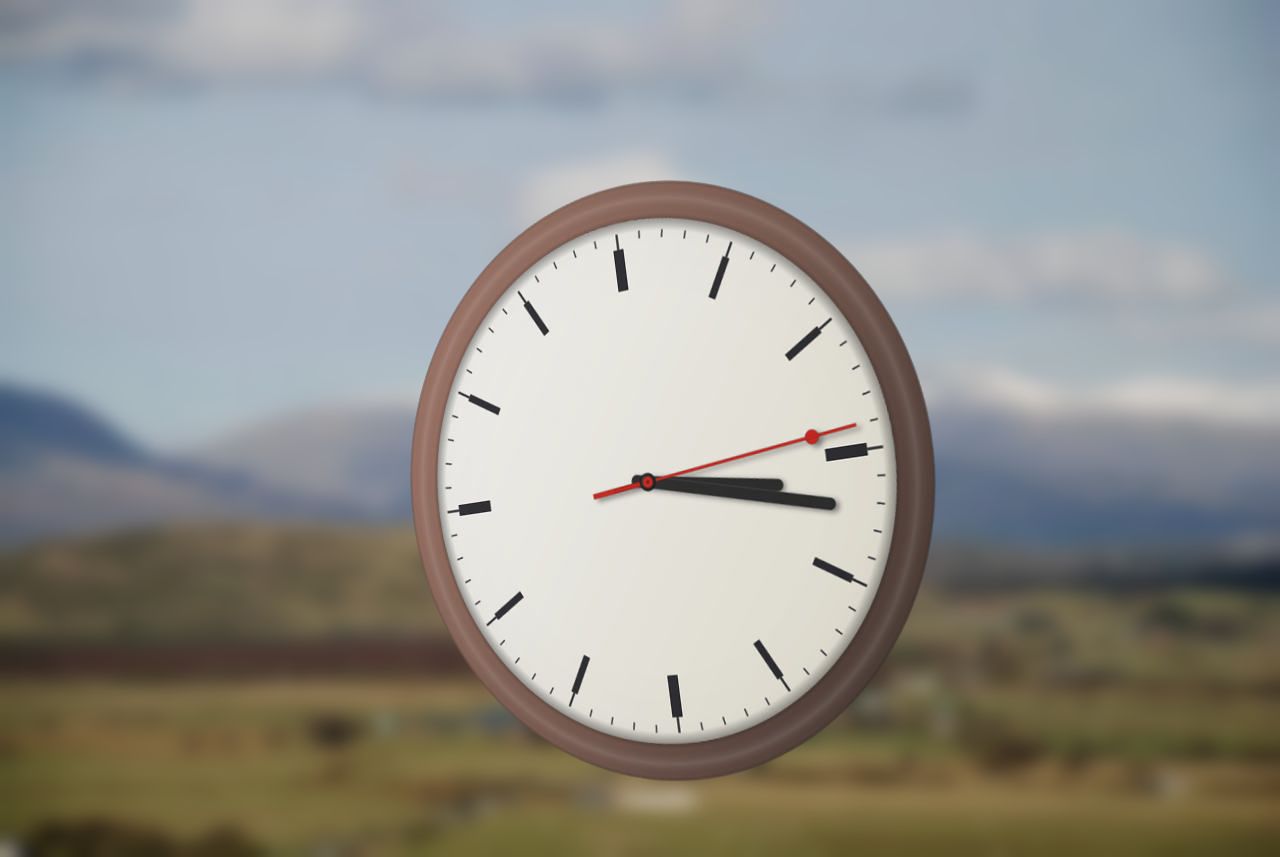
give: {"hour": 3, "minute": 17, "second": 14}
